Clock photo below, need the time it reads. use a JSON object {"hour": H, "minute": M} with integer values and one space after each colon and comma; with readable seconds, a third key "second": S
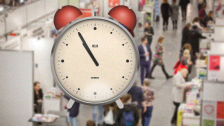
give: {"hour": 10, "minute": 55}
